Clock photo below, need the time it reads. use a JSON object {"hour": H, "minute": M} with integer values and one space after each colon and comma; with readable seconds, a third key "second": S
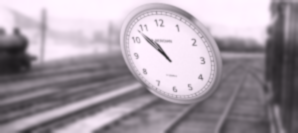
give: {"hour": 10, "minute": 53}
